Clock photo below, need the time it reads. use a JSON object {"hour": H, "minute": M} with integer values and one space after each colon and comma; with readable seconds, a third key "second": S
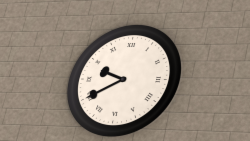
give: {"hour": 9, "minute": 40}
